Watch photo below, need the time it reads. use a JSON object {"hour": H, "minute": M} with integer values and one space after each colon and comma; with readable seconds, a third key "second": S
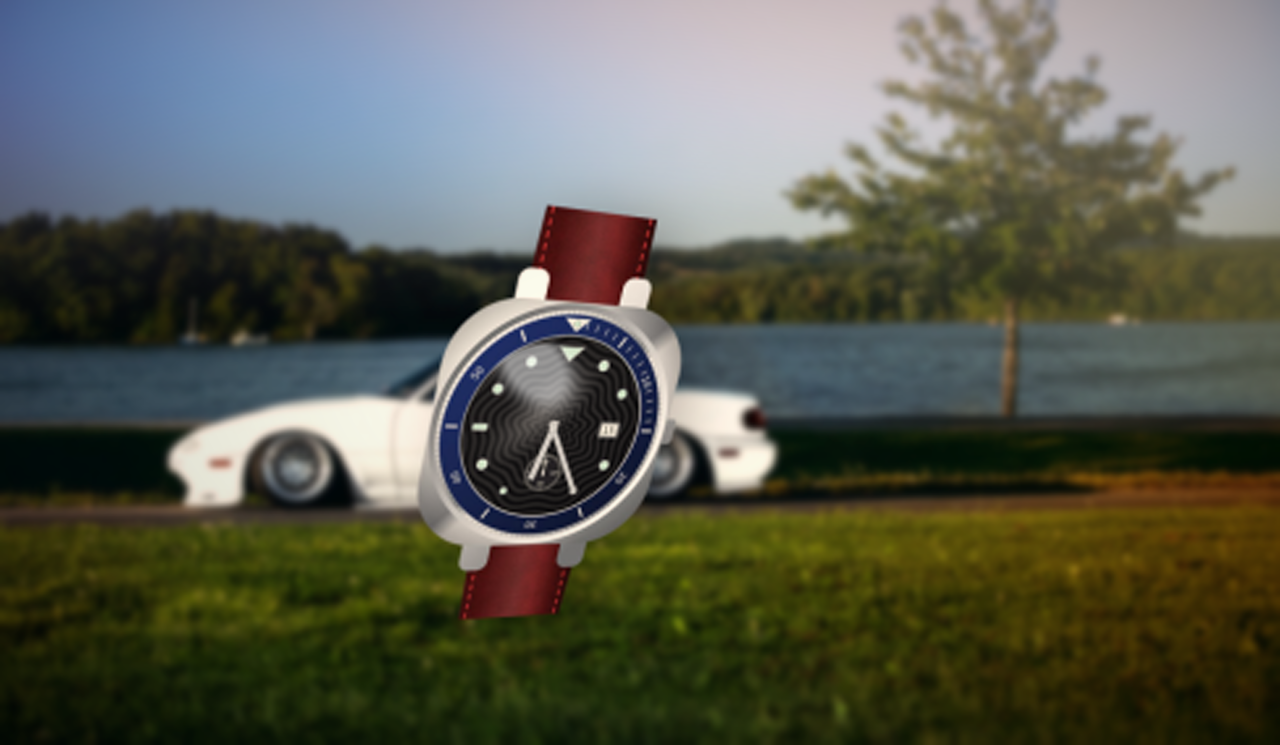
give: {"hour": 6, "minute": 25}
